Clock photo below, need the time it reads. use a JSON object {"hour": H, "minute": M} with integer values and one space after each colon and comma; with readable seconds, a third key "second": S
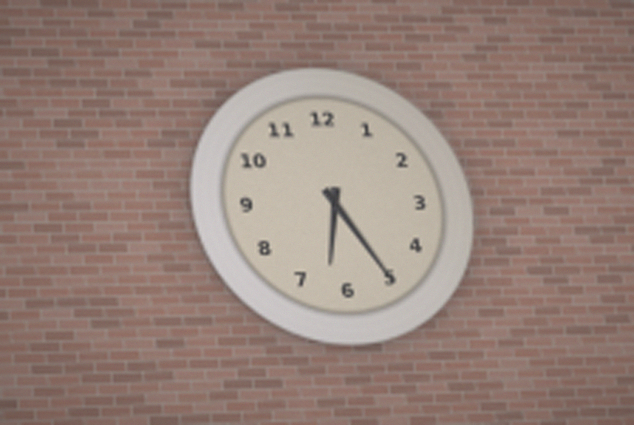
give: {"hour": 6, "minute": 25}
